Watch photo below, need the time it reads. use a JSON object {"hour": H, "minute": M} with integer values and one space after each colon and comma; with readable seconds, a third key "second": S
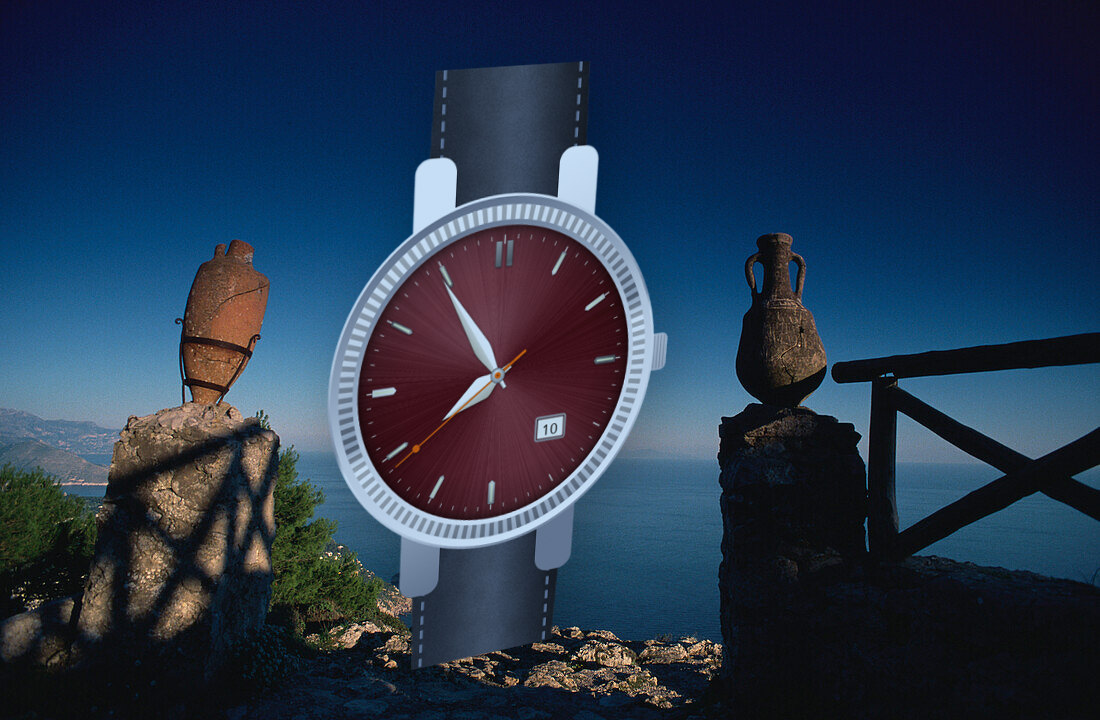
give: {"hour": 7, "minute": 54, "second": 39}
